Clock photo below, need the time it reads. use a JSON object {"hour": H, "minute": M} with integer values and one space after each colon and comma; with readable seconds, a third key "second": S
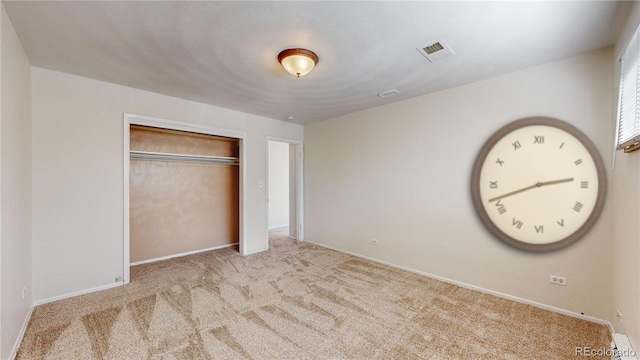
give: {"hour": 2, "minute": 42}
